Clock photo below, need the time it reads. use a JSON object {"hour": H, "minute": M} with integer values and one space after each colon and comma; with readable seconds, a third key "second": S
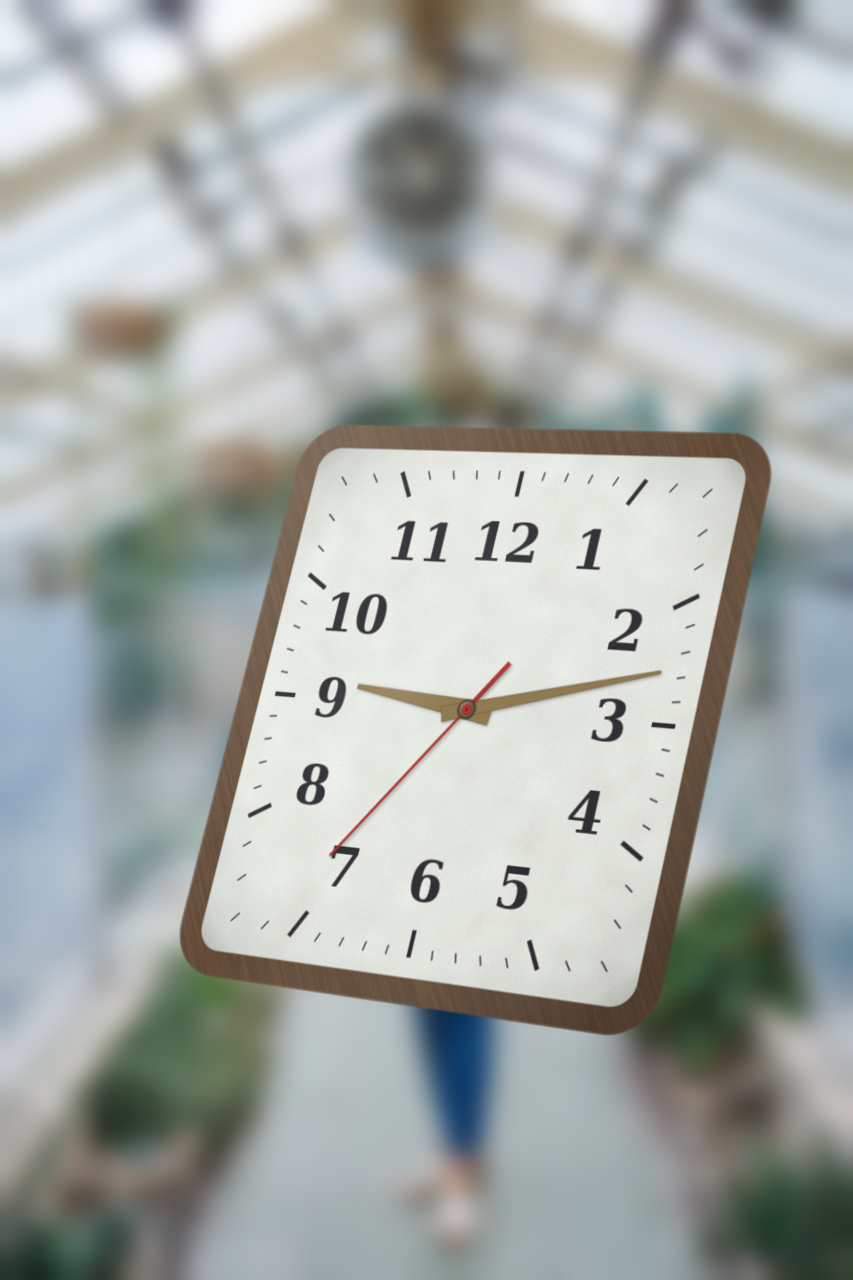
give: {"hour": 9, "minute": 12, "second": 36}
